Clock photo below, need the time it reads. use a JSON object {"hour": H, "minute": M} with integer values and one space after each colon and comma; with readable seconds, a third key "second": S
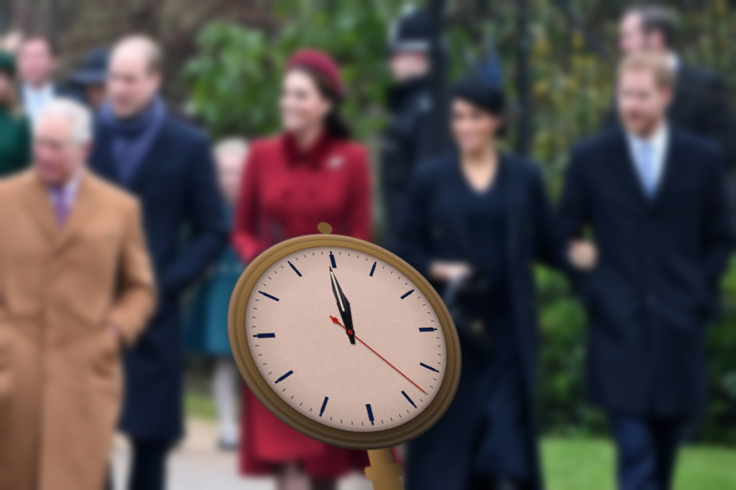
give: {"hour": 11, "minute": 59, "second": 23}
